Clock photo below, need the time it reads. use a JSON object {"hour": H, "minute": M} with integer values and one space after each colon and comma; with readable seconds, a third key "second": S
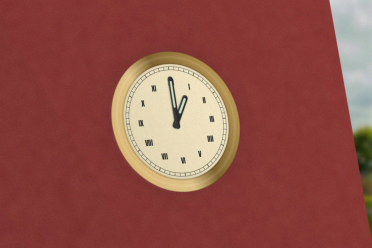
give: {"hour": 1, "minute": 0}
